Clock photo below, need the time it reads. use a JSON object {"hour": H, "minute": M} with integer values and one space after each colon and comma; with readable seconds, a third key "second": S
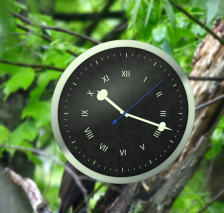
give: {"hour": 10, "minute": 18, "second": 8}
